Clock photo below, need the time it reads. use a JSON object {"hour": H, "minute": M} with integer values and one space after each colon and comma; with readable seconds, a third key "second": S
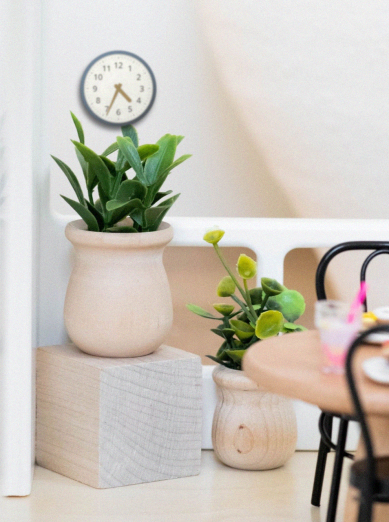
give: {"hour": 4, "minute": 34}
